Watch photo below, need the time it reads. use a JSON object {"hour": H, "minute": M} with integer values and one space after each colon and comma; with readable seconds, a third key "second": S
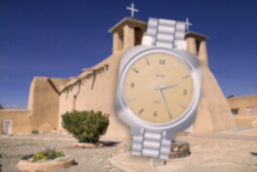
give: {"hour": 2, "minute": 25}
